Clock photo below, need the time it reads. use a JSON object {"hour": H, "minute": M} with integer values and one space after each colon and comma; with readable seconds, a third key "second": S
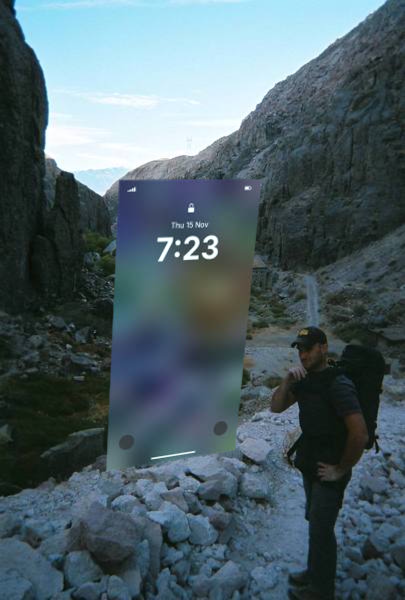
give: {"hour": 7, "minute": 23}
